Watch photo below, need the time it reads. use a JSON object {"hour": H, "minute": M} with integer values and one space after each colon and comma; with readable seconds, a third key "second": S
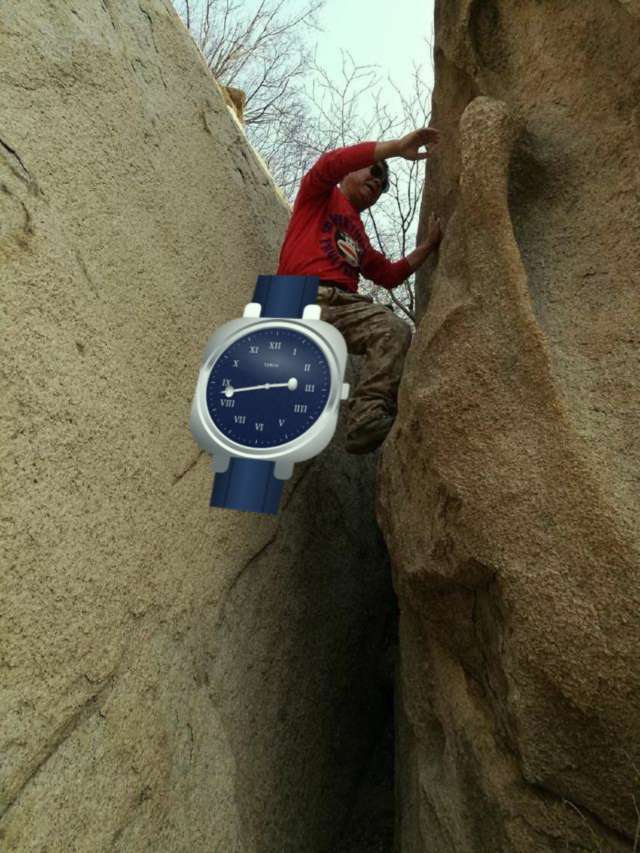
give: {"hour": 2, "minute": 43}
